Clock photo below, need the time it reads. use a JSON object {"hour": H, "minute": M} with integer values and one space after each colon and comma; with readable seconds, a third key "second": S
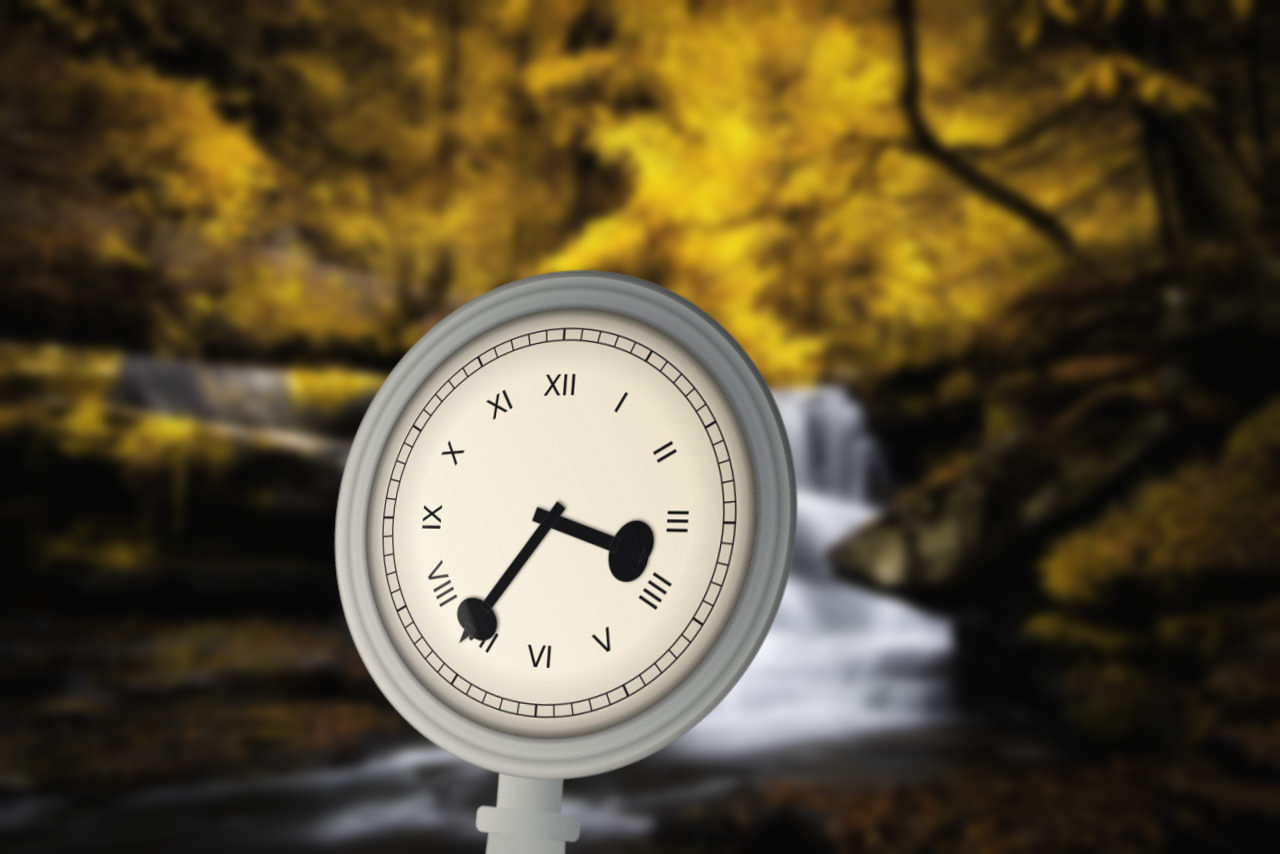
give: {"hour": 3, "minute": 36}
